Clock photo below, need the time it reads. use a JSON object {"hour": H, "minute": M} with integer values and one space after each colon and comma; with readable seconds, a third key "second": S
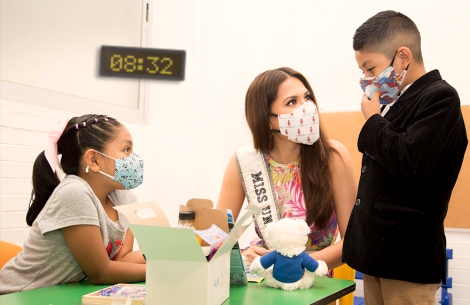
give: {"hour": 8, "minute": 32}
